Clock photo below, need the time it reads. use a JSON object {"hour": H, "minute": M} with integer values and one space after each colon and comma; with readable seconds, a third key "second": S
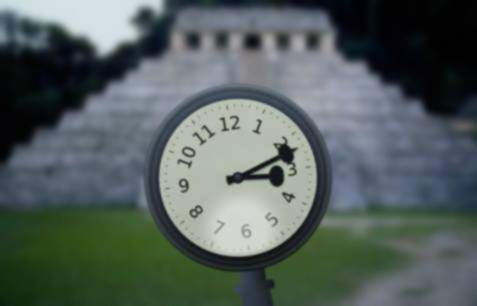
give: {"hour": 3, "minute": 12}
